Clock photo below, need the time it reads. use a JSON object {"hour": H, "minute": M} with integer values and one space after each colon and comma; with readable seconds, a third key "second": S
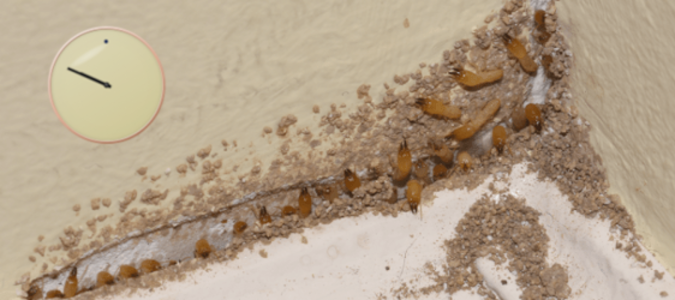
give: {"hour": 9, "minute": 49}
